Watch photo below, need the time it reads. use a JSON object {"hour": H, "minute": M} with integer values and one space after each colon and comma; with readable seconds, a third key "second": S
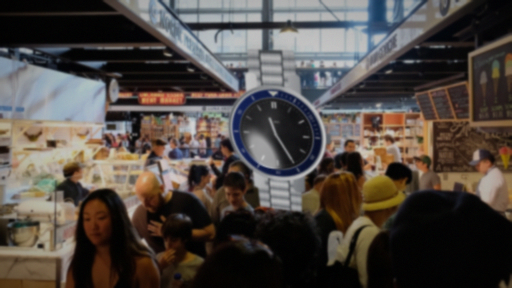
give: {"hour": 11, "minute": 25}
